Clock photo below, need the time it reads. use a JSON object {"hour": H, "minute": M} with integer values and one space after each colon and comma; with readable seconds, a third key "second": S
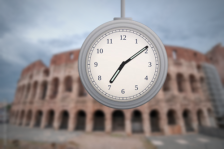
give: {"hour": 7, "minute": 9}
